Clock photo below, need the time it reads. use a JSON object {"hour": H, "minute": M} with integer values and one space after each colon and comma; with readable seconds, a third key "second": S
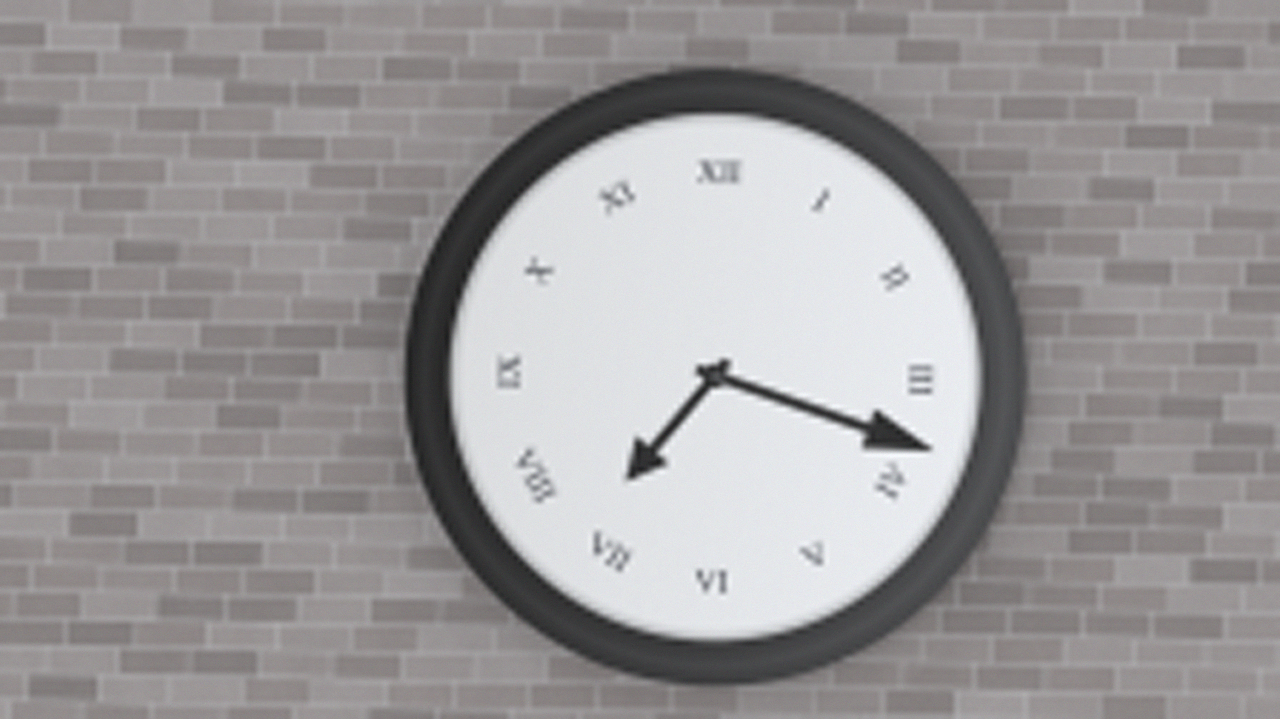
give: {"hour": 7, "minute": 18}
